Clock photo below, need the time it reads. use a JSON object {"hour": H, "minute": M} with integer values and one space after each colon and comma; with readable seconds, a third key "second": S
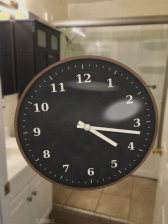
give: {"hour": 4, "minute": 17}
